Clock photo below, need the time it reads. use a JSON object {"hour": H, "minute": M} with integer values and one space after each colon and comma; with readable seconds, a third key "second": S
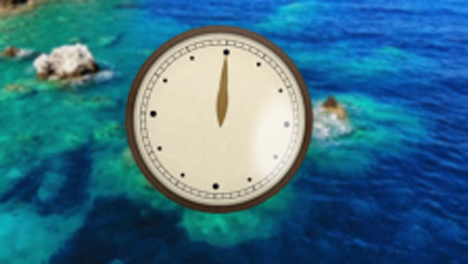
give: {"hour": 12, "minute": 0}
